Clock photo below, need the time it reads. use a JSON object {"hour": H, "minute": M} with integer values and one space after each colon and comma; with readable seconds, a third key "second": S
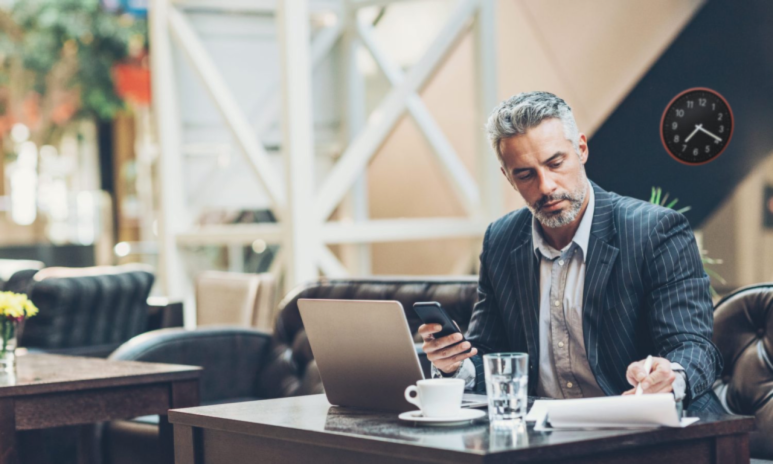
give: {"hour": 7, "minute": 19}
